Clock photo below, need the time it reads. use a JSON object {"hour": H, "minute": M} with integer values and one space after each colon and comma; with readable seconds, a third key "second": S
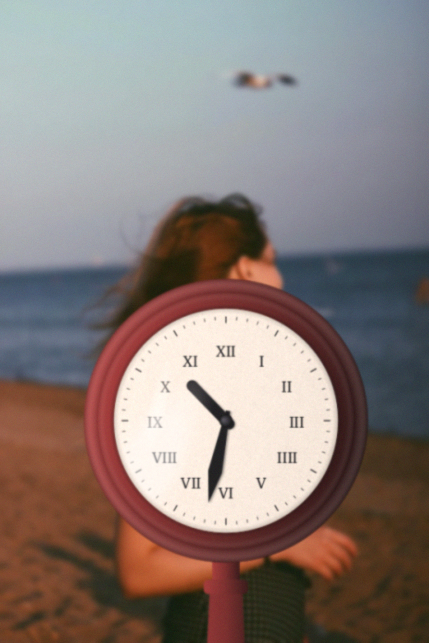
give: {"hour": 10, "minute": 32}
